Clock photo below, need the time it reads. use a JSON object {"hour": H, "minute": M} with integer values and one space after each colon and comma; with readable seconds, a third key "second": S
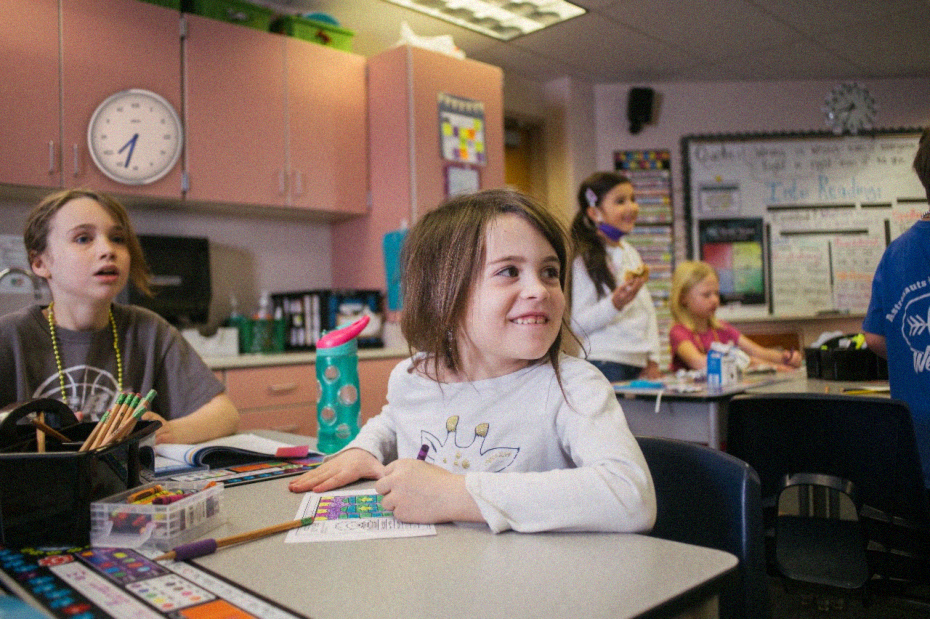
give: {"hour": 7, "minute": 33}
